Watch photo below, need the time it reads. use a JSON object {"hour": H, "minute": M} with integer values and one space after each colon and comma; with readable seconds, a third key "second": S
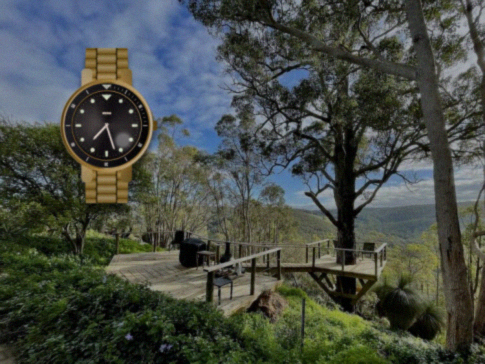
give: {"hour": 7, "minute": 27}
